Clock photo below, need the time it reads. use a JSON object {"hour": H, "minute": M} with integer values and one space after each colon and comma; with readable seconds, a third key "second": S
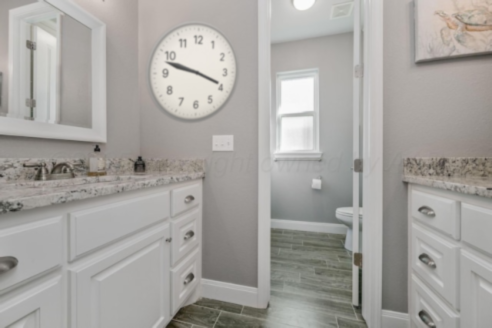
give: {"hour": 3, "minute": 48}
